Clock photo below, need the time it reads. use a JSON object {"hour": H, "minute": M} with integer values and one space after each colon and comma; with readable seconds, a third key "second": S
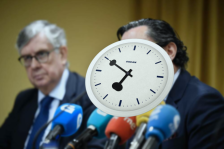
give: {"hour": 6, "minute": 50}
